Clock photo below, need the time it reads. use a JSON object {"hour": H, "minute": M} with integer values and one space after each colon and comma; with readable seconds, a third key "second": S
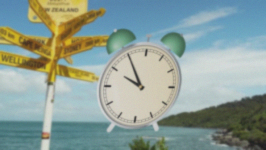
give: {"hour": 9, "minute": 55}
